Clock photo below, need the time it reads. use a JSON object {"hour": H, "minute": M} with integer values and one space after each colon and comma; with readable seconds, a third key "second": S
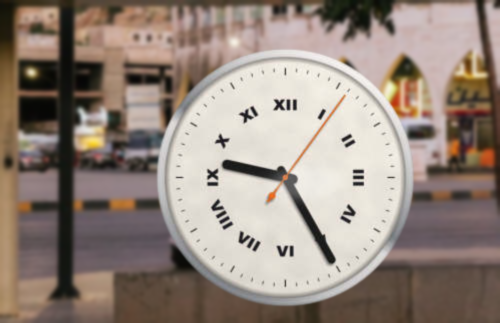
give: {"hour": 9, "minute": 25, "second": 6}
